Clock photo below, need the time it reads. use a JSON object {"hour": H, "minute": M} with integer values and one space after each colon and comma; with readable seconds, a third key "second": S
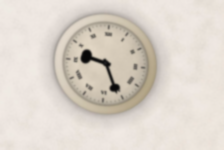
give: {"hour": 9, "minute": 26}
